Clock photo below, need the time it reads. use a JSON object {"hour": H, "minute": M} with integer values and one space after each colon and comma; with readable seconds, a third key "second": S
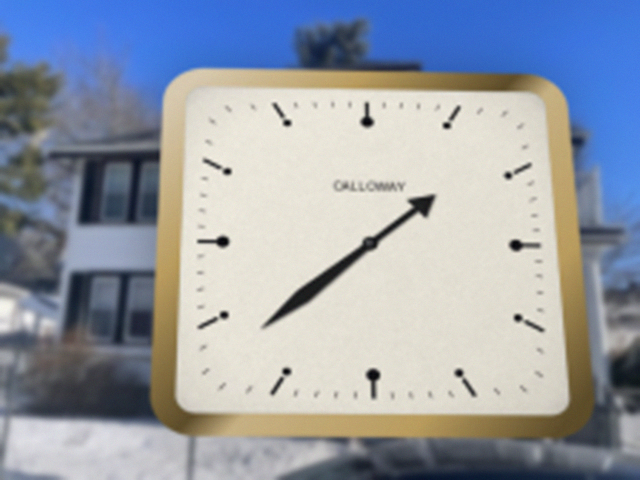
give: {"hour": 1, "minute": 38}
